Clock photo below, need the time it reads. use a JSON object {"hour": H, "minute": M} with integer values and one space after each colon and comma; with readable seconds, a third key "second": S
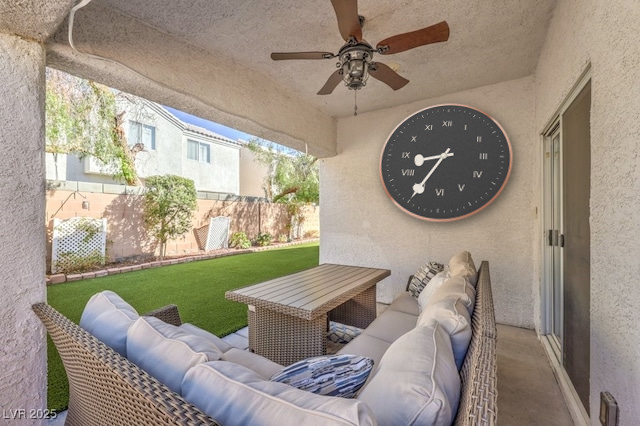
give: {"hour": 8, "minute": 35}
